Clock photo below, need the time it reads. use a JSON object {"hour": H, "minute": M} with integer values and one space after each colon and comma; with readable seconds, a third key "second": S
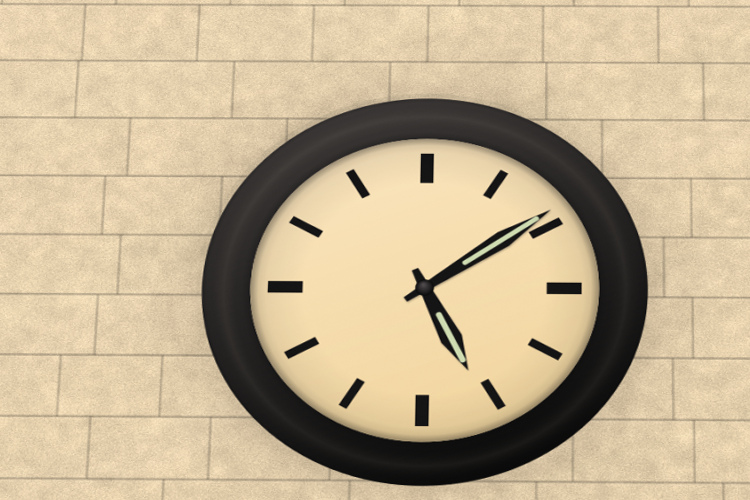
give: {"hour": 5, "minute": 9}
